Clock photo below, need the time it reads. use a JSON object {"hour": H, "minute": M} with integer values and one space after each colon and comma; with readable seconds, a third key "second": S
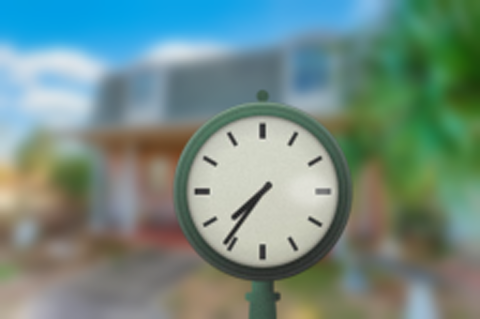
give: {"hour": 7, "minute": 36}
